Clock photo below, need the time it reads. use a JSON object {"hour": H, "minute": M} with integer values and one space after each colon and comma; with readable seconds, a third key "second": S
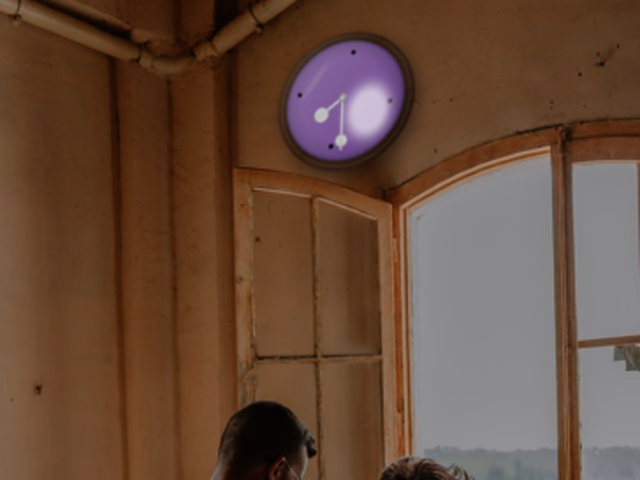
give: {"hour": 7, "minute": 28}
